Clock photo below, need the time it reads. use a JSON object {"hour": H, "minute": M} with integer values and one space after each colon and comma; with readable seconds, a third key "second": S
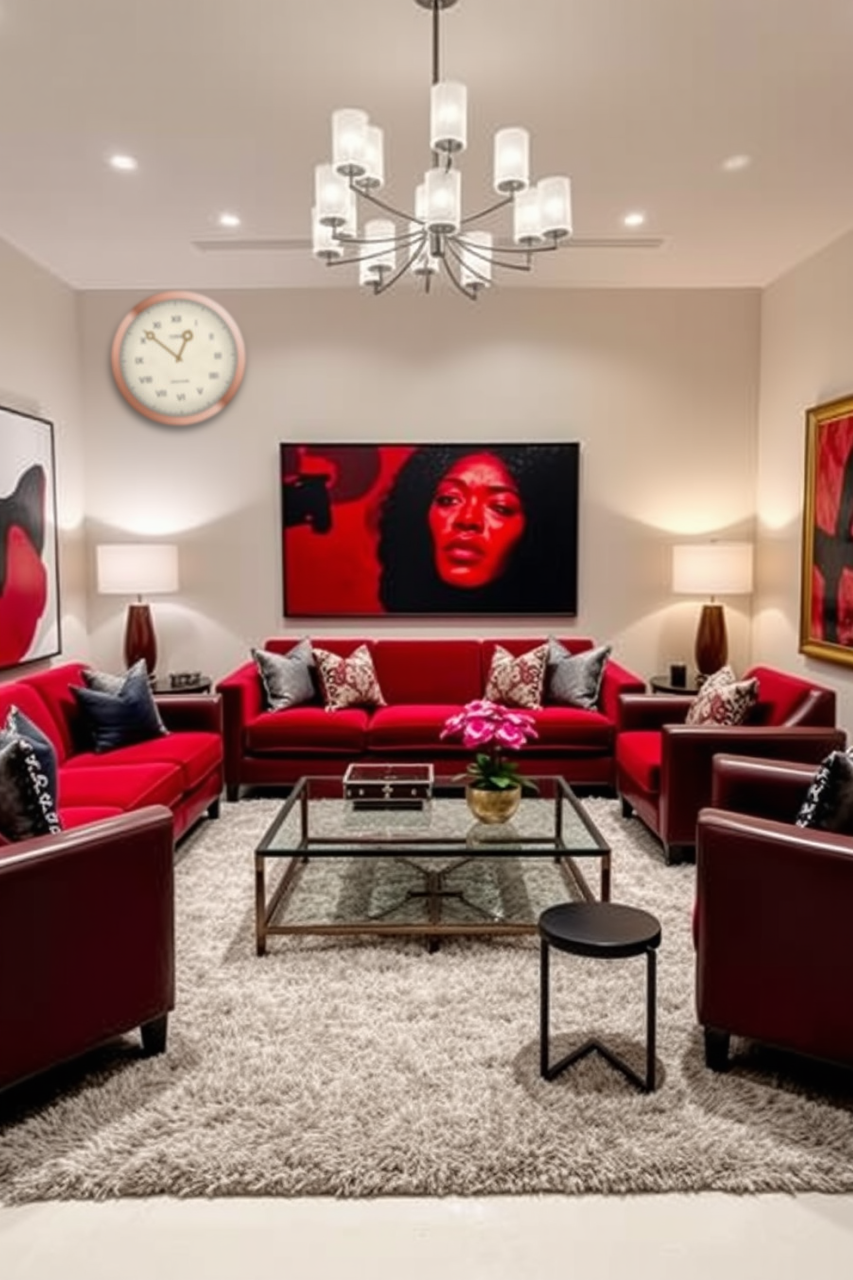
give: {"hour": 12, "minute": 52}
